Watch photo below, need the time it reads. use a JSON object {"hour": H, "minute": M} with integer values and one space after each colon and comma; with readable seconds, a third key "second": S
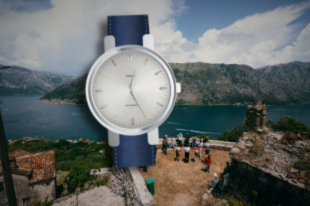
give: {"hour": 12, "minute": 26}
